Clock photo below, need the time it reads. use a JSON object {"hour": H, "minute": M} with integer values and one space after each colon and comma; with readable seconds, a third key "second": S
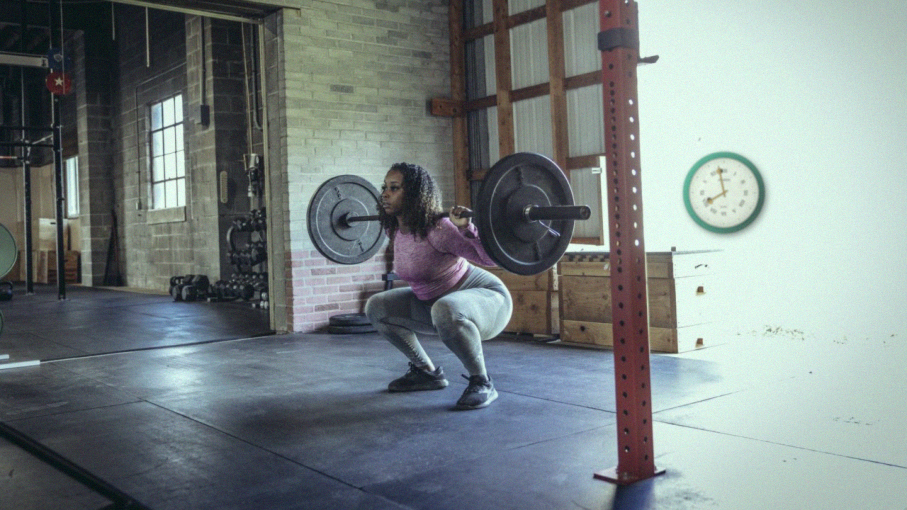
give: {"hour": 7, "minute": 58}
